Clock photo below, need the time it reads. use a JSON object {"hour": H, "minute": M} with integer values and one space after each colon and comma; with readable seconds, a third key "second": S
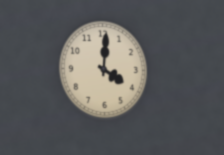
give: {"hour": 4, "minute": 1}
